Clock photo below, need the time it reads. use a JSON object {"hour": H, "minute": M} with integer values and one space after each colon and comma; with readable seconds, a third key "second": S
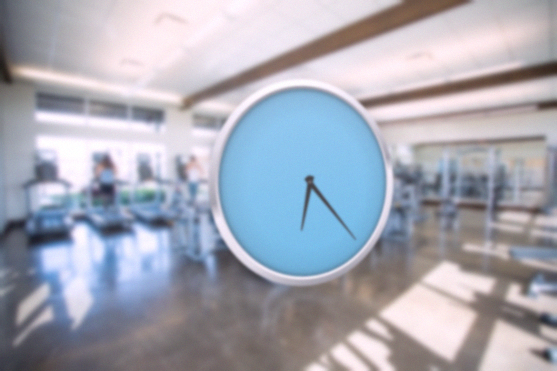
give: {"hour": 6, "minute": 23}
